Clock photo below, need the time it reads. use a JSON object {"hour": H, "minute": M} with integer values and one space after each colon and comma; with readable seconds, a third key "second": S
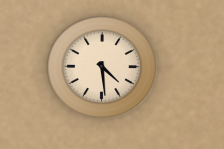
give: {"hour": 4, "minute": 29}
